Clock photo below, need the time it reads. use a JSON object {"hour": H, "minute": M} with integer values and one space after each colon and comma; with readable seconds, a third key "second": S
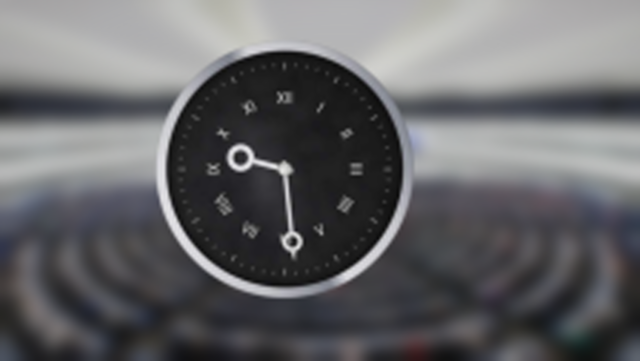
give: {"hour": 9, "minute": 29}
